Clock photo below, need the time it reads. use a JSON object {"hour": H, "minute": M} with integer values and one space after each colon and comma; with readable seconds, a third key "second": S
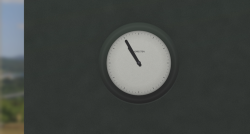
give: {"hour": 10, "minute": 55}
